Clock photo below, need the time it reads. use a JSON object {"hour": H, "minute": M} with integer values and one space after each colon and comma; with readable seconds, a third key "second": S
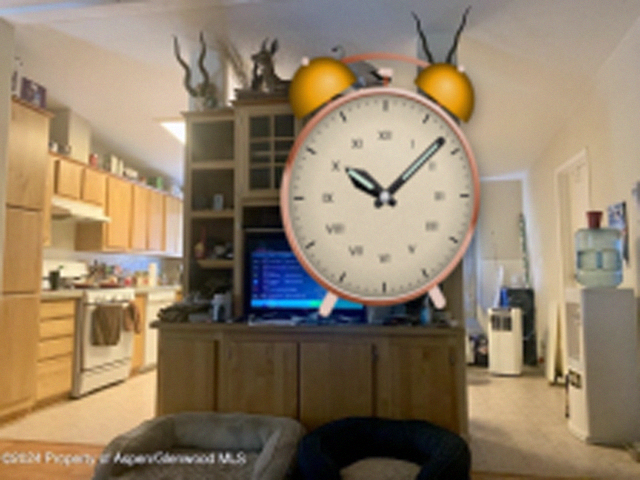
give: {"hour": 10, "minute": 8}
